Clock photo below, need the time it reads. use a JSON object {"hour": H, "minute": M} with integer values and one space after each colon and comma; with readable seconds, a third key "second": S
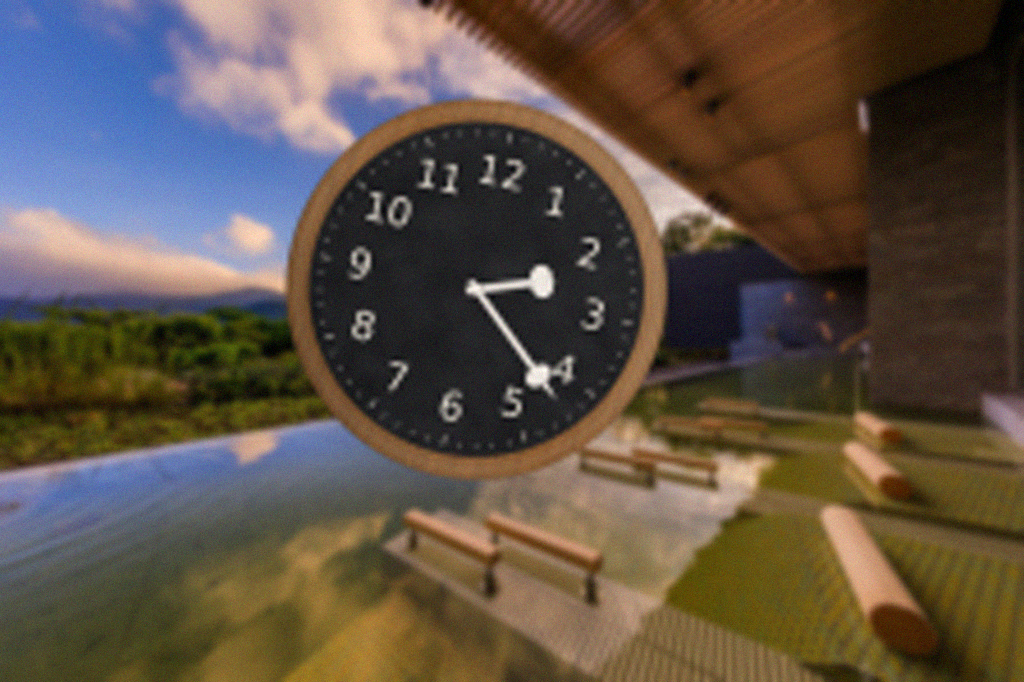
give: {"hour": 2, "minute": 22}
